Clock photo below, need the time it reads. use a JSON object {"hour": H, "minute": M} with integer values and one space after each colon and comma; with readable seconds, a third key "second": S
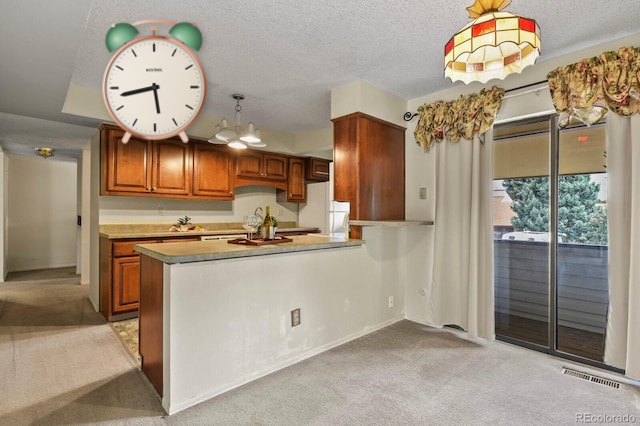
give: {"hour": 5, "minute": 43}
